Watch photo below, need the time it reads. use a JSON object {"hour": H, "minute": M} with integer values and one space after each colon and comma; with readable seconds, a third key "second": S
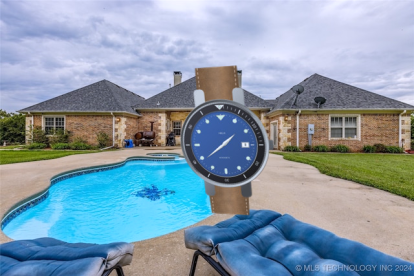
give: {"hour": 1, "minute": 39}
